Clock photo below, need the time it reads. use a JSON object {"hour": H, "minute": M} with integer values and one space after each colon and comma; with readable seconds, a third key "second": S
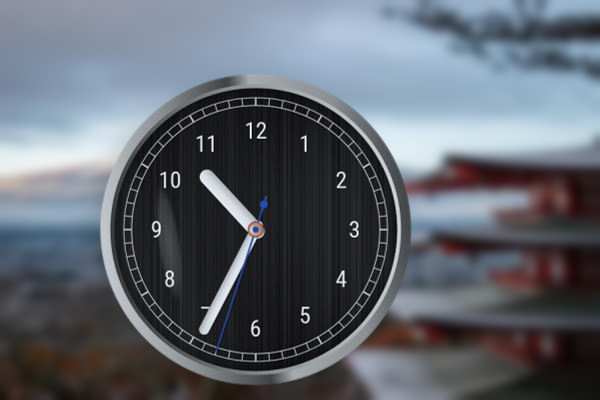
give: {"hour": 10, "minute": 34, "second": 33}
